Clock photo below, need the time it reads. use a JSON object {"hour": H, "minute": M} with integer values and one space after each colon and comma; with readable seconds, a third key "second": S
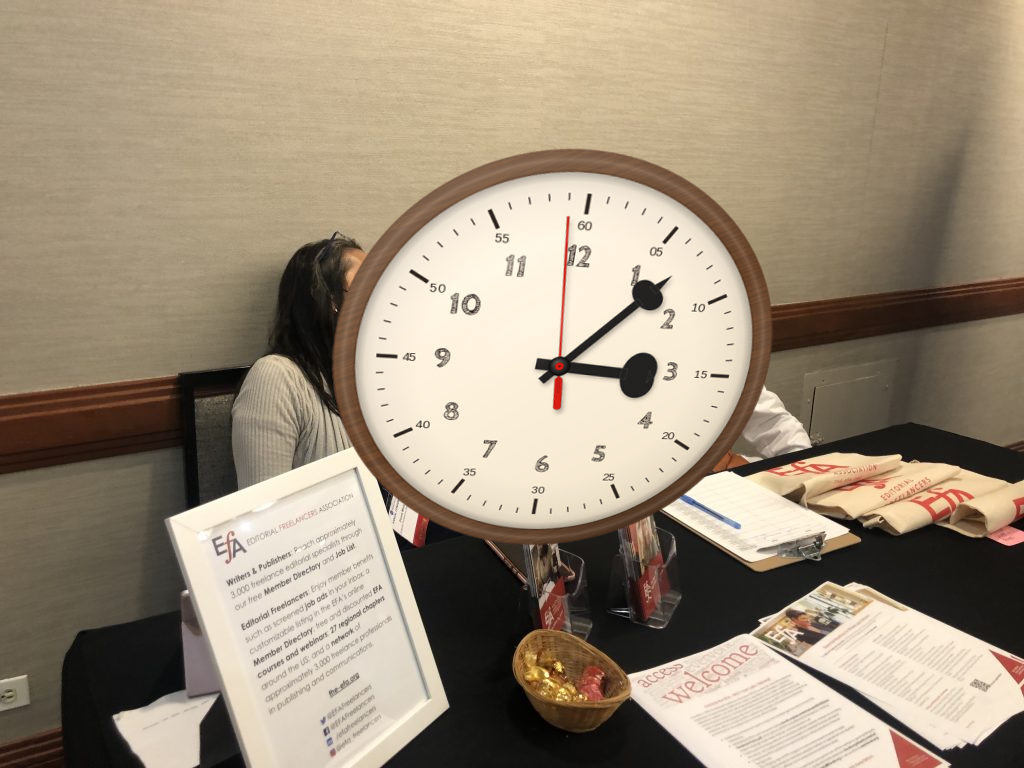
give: {"hour": 3, "minute": 6, "second": 59}
